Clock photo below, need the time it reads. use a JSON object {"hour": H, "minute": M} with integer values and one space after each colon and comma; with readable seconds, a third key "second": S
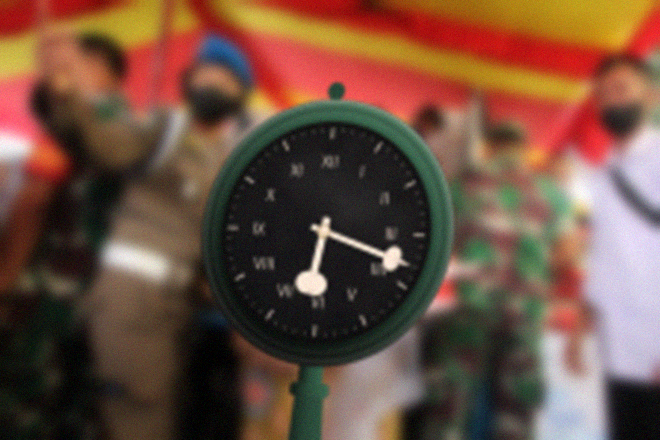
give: {"hour": 6, "minute": 18}
